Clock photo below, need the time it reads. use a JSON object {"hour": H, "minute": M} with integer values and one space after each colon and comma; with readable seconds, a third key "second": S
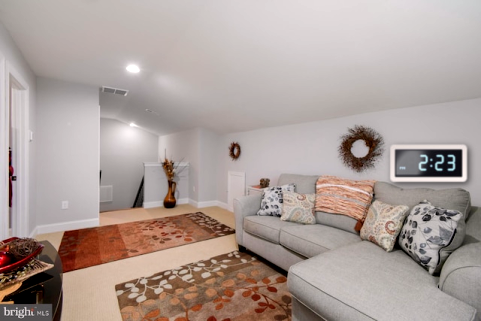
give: {"hour": 2, "minute": 23}
